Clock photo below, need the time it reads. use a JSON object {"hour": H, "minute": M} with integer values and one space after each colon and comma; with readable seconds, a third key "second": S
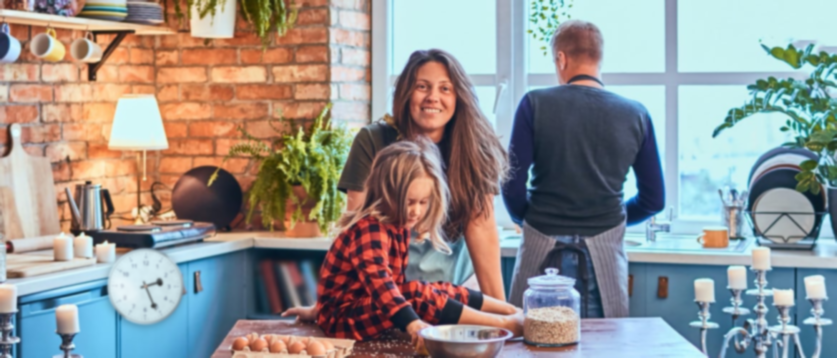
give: {"hour": 2, "minute": 26}
